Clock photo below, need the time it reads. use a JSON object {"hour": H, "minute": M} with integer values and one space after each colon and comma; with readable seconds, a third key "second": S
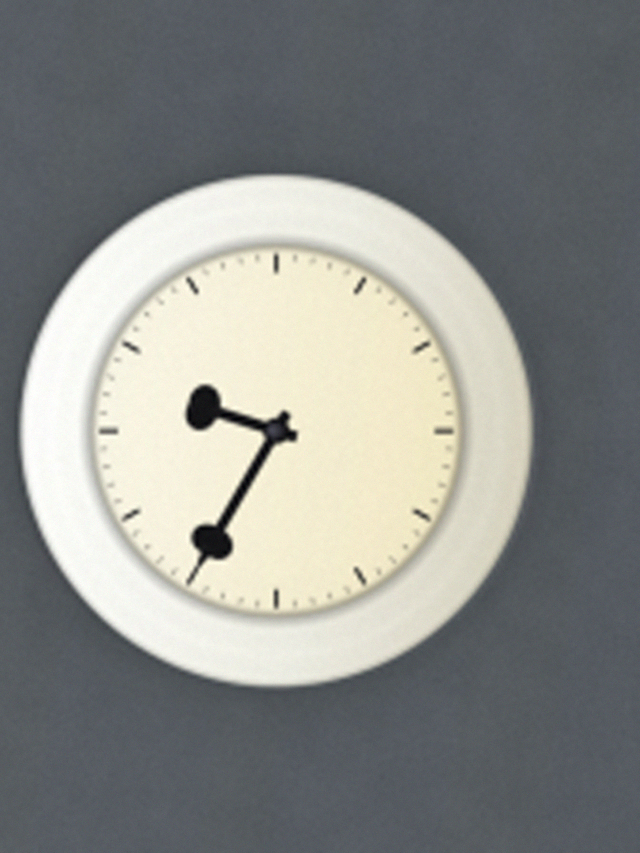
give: {"hour": 9, "minute": 35}
